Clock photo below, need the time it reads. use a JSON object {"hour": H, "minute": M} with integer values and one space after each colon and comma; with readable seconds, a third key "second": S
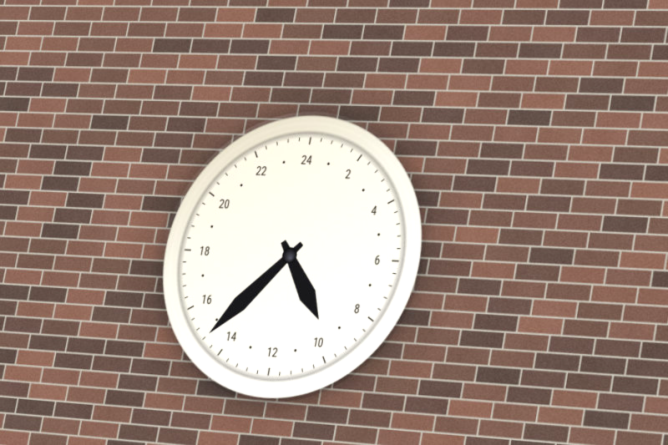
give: {"hour": 9, "minute": 37}
